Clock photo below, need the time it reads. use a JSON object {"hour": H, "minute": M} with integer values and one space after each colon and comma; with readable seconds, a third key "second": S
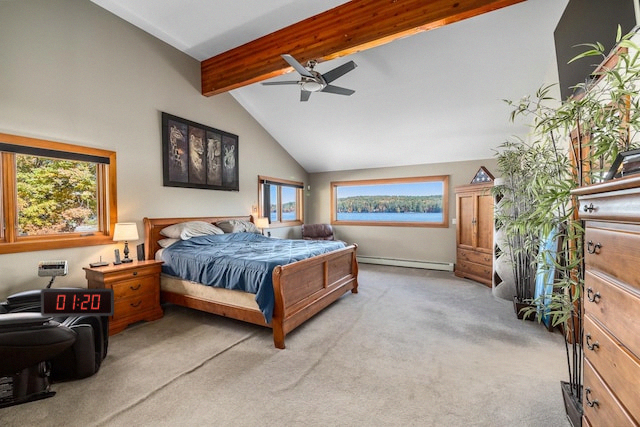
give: {"hour": 1, "minute": 20}
